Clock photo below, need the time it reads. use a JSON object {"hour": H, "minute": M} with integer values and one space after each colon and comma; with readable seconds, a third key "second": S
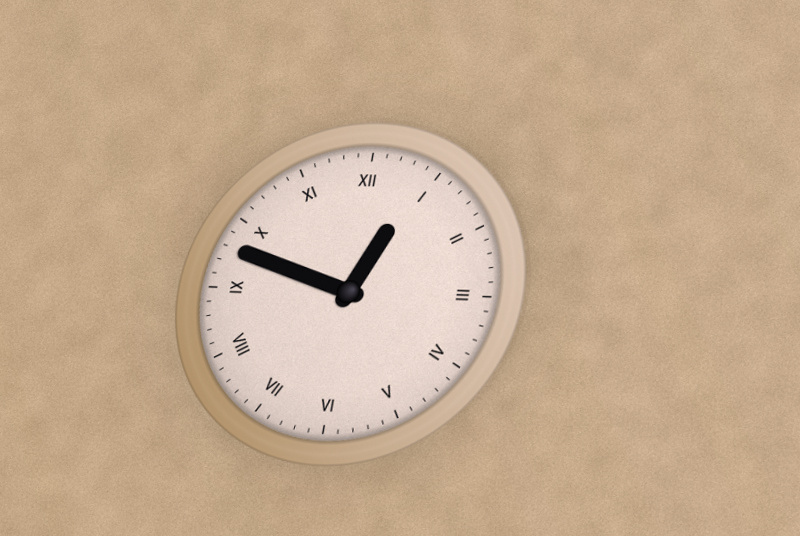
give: {"hour": 12, "minute": 48}
